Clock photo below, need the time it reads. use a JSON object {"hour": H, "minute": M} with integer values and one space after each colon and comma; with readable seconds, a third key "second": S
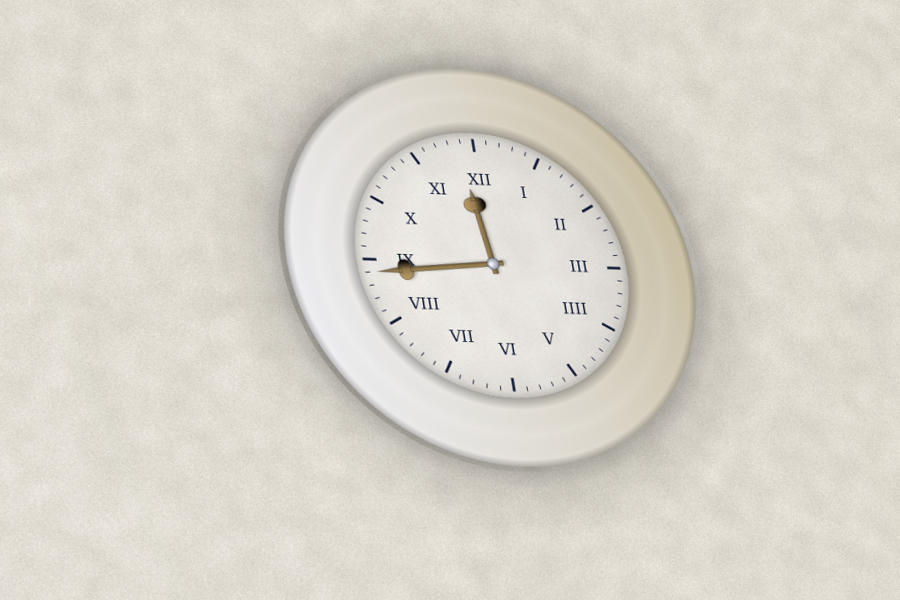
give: {"hour": 11, "minute": 44}
